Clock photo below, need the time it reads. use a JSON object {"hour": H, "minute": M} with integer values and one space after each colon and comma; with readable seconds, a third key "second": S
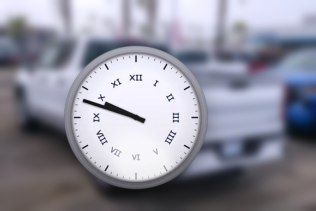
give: {"hour": 9, "minute": 48}
